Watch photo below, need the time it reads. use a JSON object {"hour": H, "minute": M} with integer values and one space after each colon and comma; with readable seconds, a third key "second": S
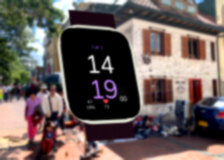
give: {"hour": 14, "minute": 19}
